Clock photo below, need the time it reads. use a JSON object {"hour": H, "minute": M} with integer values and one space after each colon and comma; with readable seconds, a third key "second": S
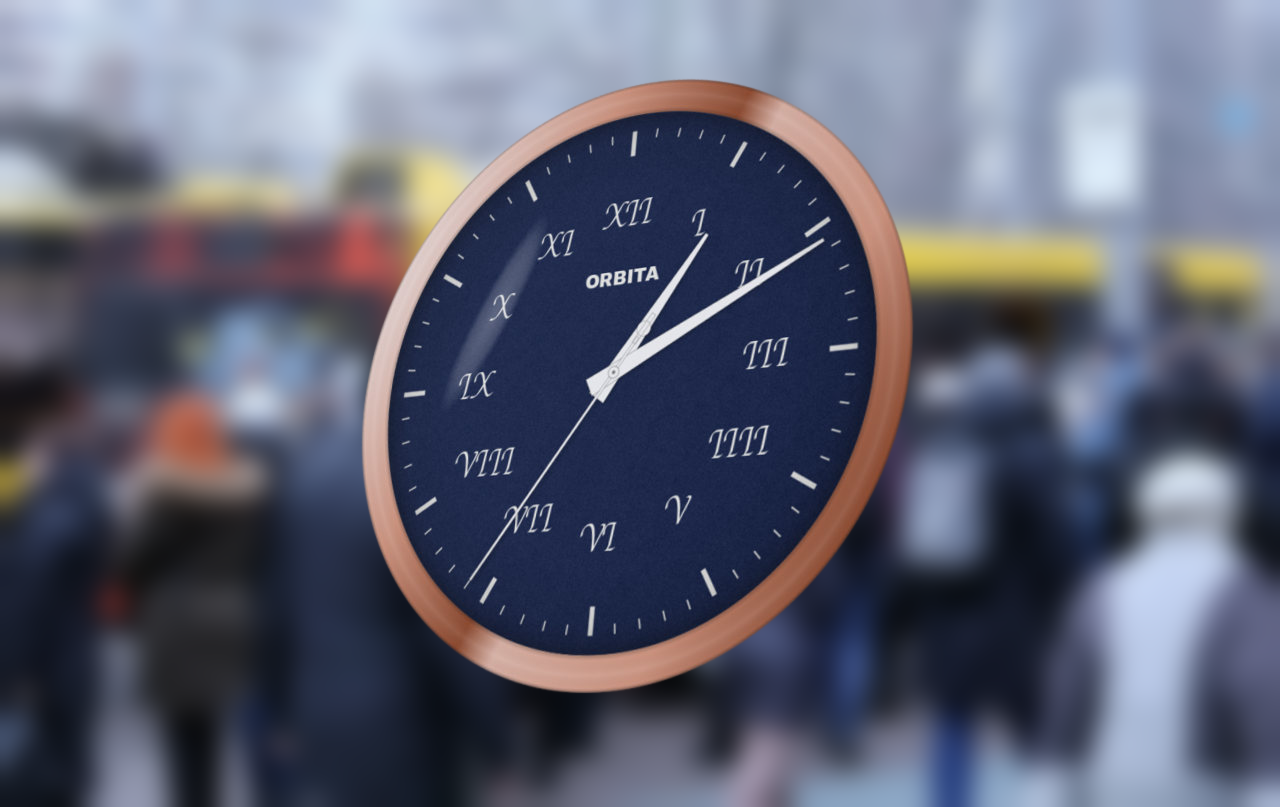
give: {"hour": 1, "minute": 10, "second": 36}
